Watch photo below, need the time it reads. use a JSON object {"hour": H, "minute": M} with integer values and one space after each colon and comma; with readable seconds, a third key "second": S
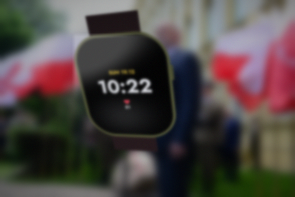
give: {"hour": 10, "minute": 22}
